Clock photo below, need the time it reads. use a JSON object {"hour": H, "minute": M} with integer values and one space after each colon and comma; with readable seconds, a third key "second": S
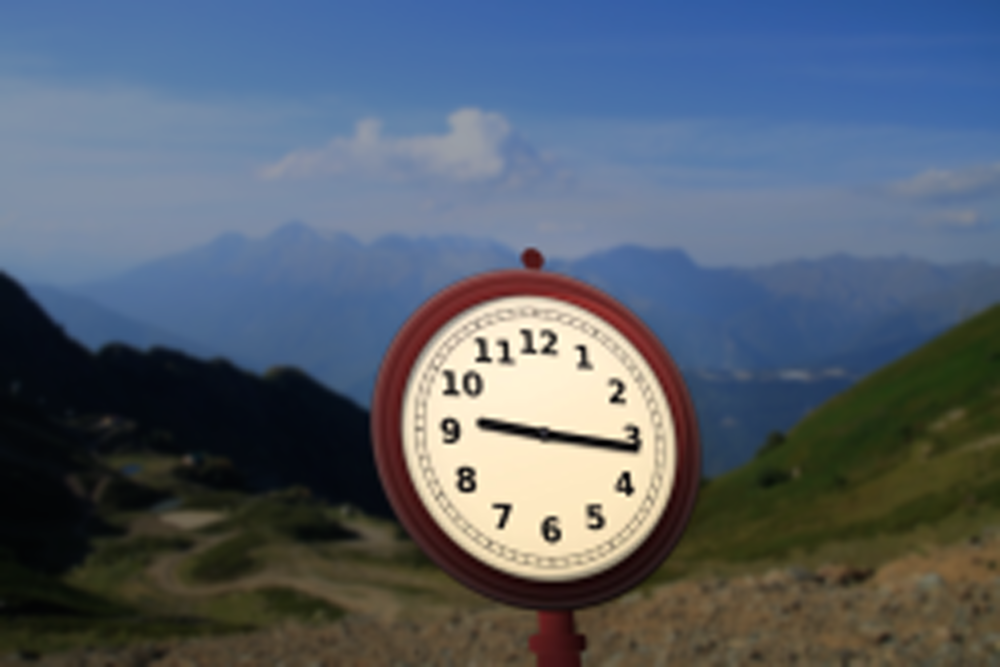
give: {"hour": 9, "minute": 16}
